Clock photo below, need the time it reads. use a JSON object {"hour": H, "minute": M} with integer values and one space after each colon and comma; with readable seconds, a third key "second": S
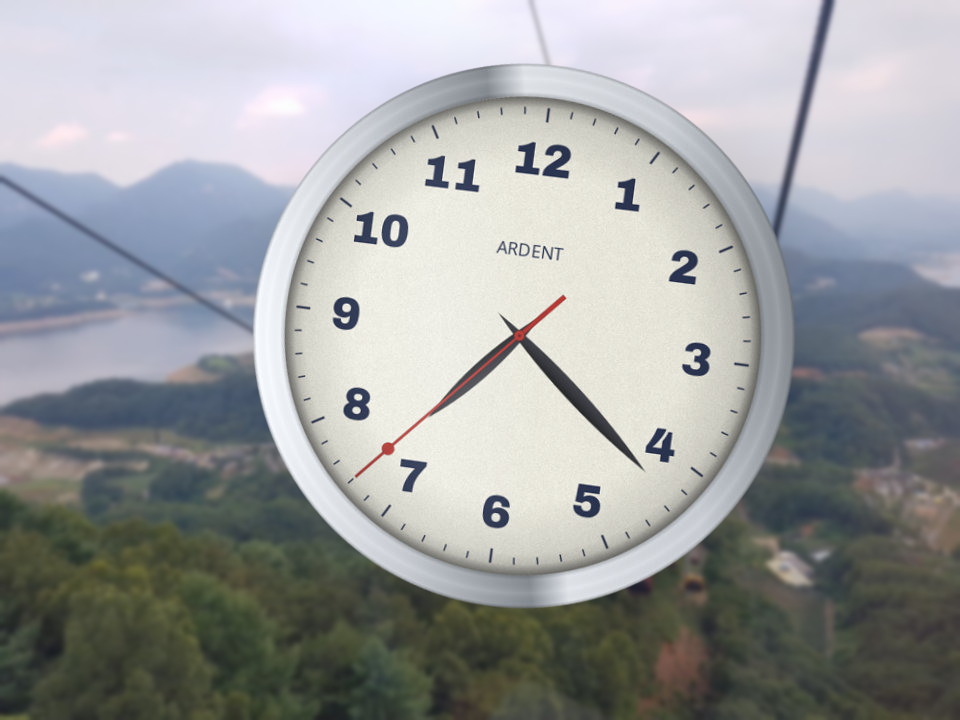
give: {"hour": 7, "minute": 21, "second": 37}
